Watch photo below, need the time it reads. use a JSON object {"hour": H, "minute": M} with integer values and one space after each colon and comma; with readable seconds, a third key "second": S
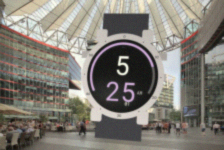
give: {"hour": 5, "minute": 25}
